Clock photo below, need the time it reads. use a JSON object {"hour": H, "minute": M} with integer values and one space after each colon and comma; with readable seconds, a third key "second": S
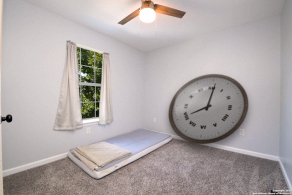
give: {"hour": 8, "minute": 1}
